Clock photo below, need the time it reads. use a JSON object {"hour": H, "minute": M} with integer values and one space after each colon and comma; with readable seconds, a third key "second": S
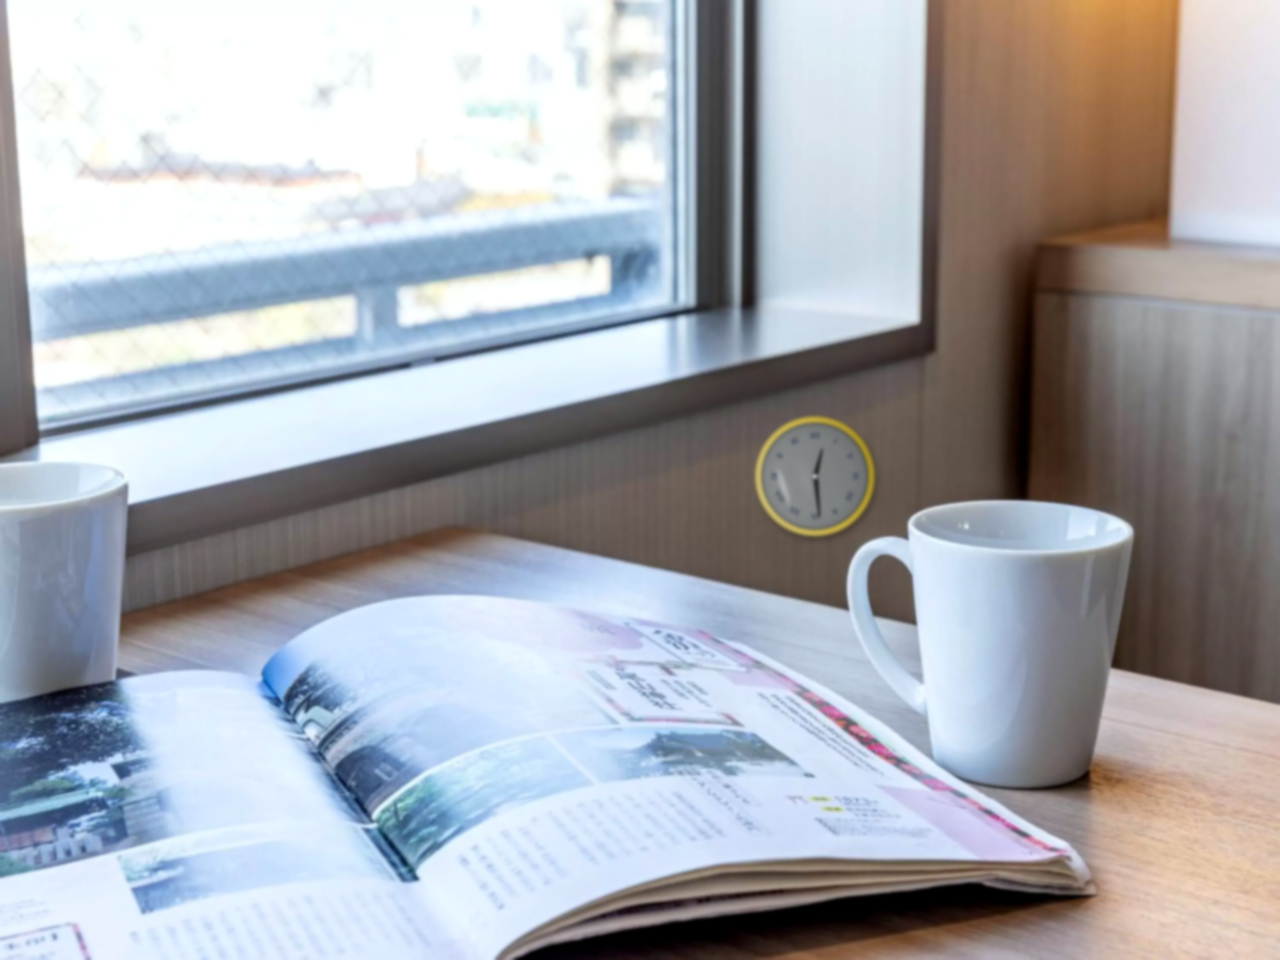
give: {"hour": 12, "minute": 29}
